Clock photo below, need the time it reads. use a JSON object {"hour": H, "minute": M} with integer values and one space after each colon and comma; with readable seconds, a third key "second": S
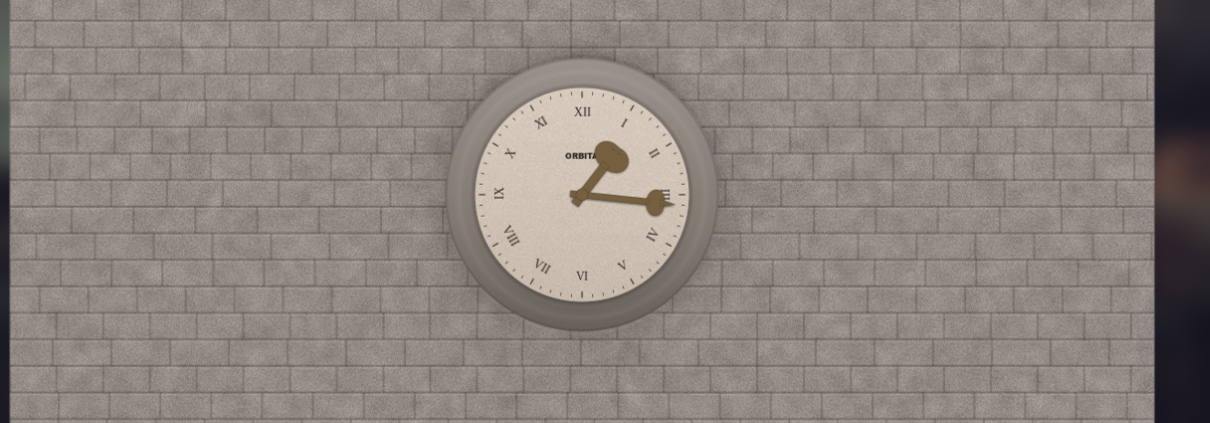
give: {"hour": 1, "minute": 16}
